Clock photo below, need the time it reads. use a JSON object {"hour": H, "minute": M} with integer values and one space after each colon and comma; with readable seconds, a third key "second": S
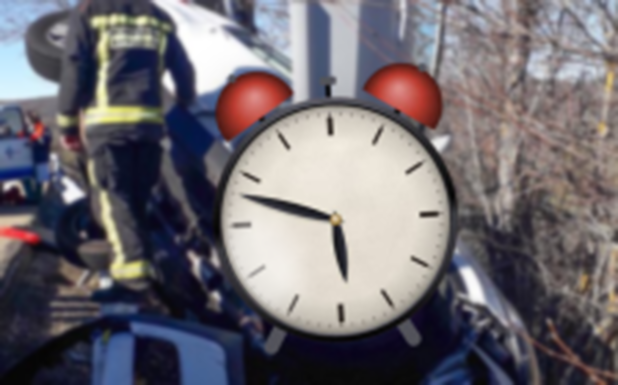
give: {"hour": 5, "minute": 48}
